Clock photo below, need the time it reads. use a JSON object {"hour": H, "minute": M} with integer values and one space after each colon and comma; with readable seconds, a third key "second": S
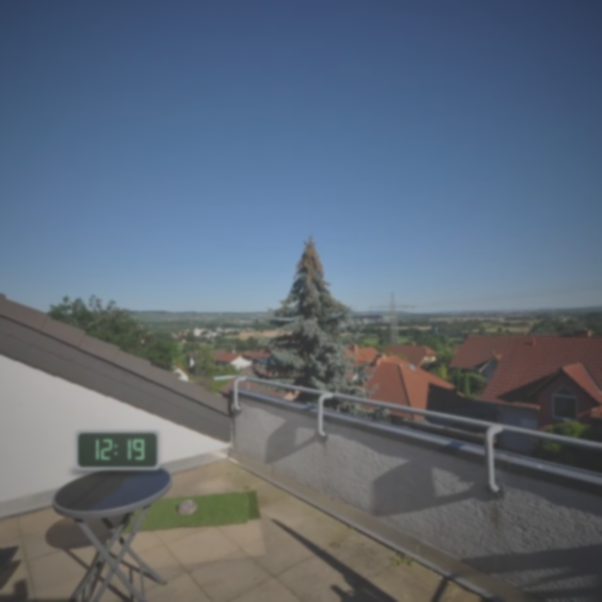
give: {"hour": 12, "minute": 19}
